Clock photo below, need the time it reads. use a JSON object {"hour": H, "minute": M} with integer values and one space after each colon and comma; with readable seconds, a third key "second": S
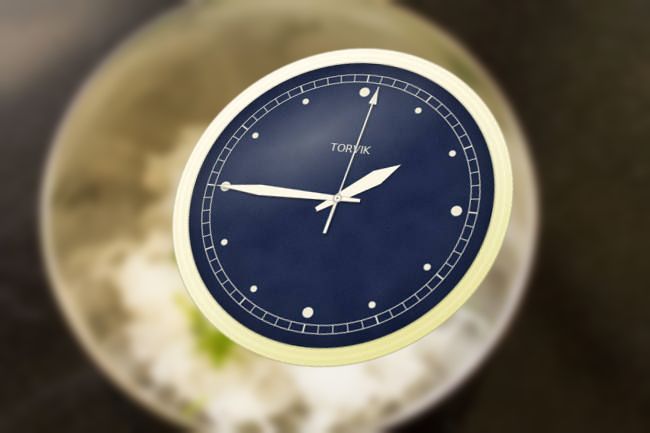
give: {"hour": 1, "minute": 45, "second": 1}
